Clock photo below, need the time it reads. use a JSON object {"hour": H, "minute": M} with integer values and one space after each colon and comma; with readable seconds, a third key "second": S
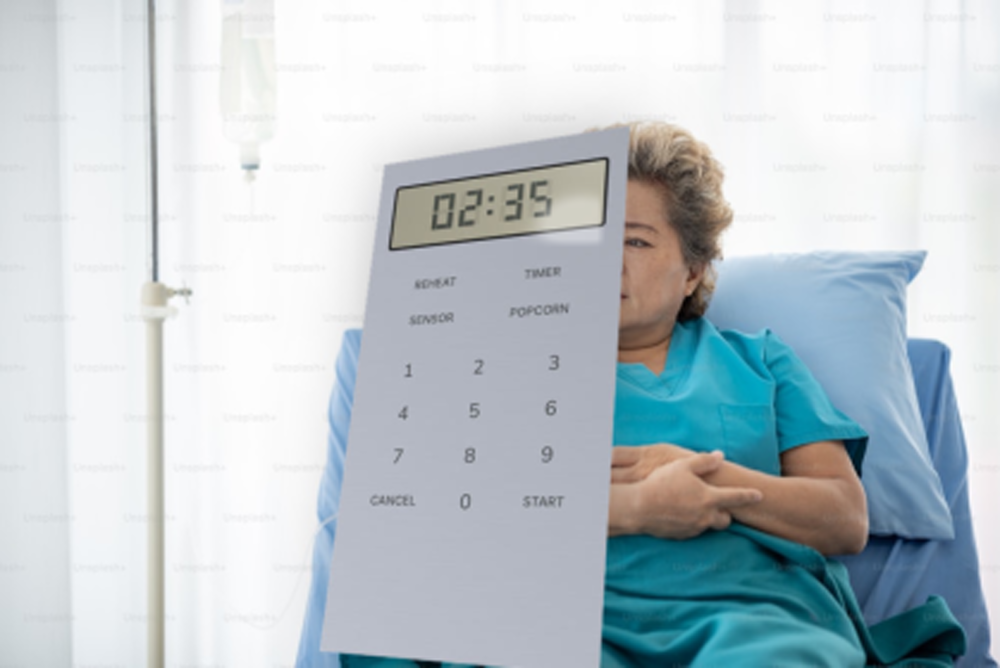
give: {"hour": 2, "minute": 35}
